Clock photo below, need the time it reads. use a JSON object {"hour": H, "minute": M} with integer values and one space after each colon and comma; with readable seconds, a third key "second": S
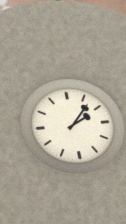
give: {"hour": 2, "minute": 7}
